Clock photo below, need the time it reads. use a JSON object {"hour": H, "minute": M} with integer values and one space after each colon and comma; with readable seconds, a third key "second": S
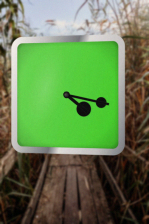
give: {"hour": 4, "minute": 17}
